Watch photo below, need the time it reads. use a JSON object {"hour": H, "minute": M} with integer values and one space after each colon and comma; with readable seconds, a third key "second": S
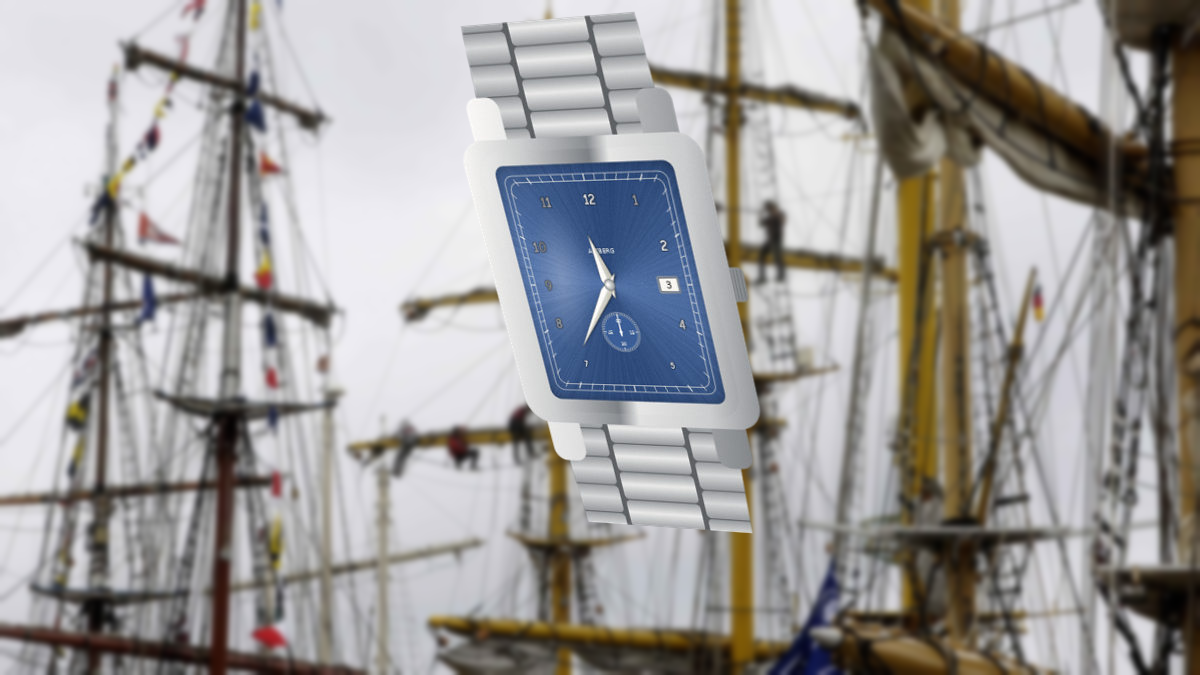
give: {"hour": 11, "minute": 36}
